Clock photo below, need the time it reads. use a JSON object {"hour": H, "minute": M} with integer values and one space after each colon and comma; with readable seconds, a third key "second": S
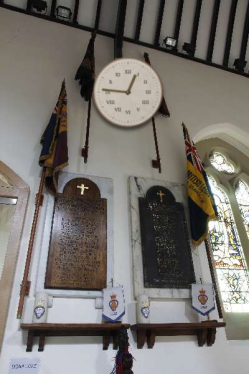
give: {"hour": 12, "minute": 46}
